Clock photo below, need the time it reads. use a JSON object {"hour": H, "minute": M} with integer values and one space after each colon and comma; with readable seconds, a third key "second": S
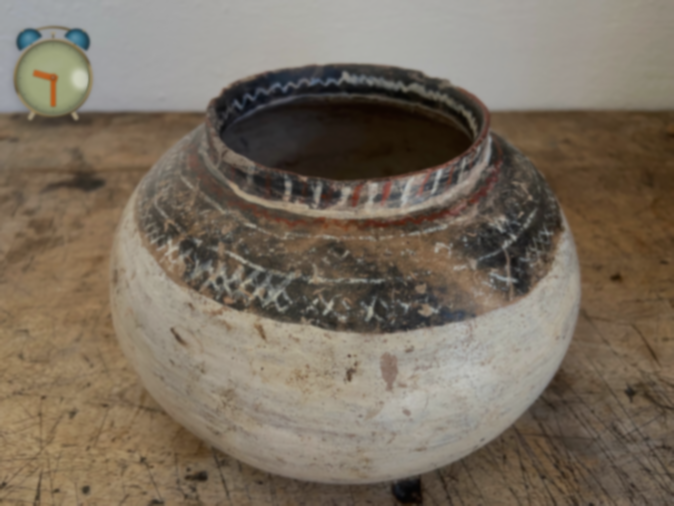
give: {"hour": 9, "minute": 30}
